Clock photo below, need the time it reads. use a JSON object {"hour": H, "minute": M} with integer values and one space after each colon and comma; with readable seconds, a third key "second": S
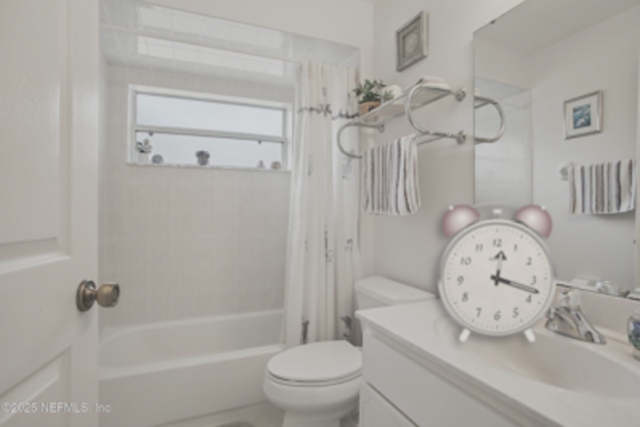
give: {"hour": 12, "minute": 18}
